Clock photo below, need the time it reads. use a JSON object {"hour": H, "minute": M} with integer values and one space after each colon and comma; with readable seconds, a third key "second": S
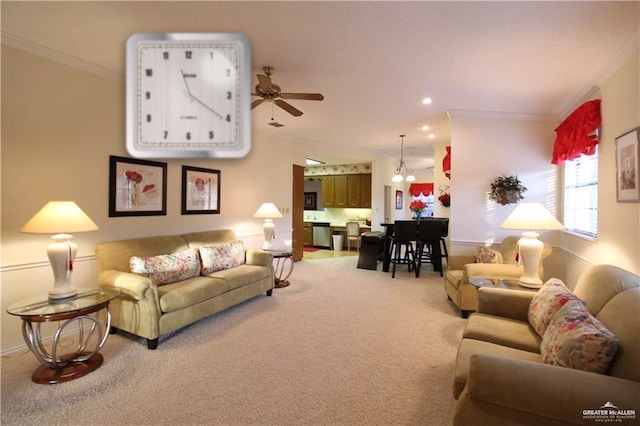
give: {"hour": 11, "minute": 21}
